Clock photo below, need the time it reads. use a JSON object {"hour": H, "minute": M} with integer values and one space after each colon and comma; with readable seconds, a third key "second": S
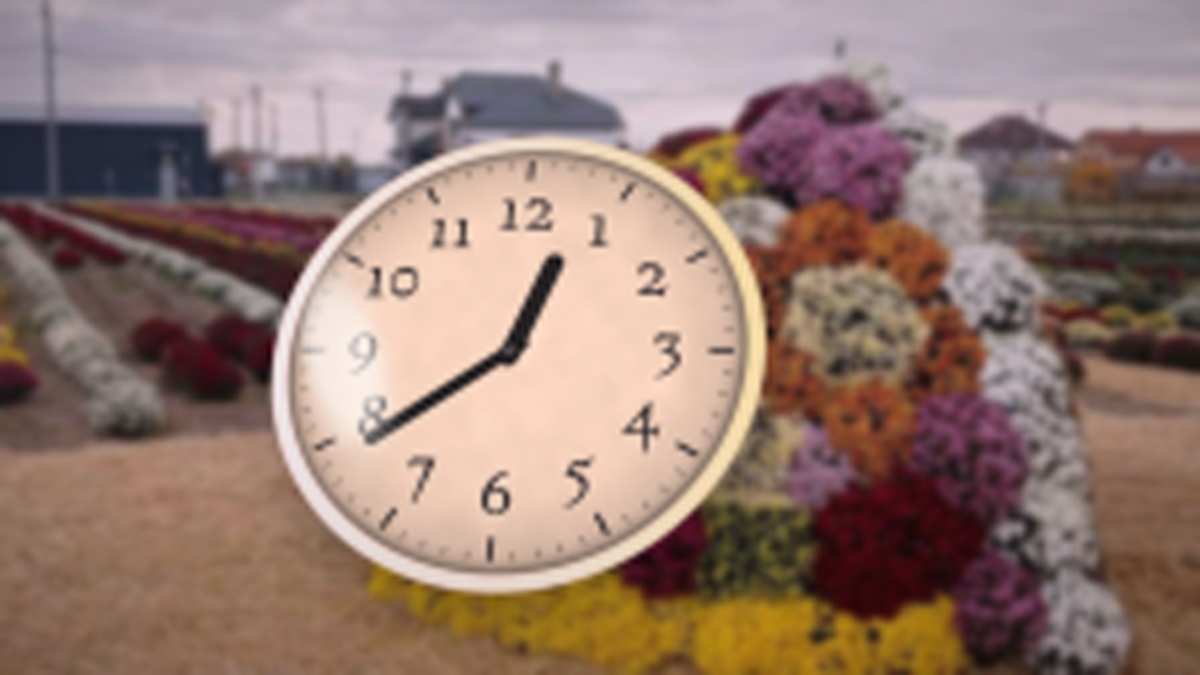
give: {"hour": 12, "minute": 39}
